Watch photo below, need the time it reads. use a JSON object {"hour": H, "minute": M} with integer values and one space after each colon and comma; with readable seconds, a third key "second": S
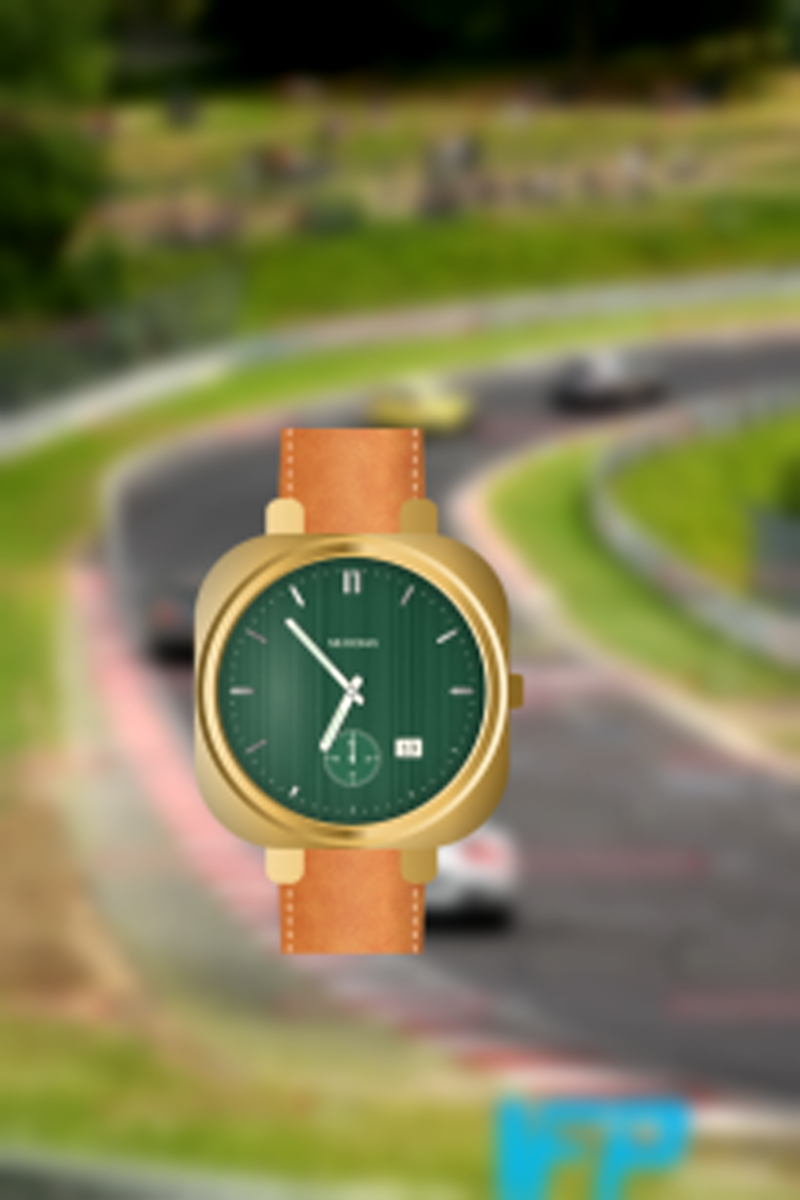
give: {"hour": 6, "minute": 53}
